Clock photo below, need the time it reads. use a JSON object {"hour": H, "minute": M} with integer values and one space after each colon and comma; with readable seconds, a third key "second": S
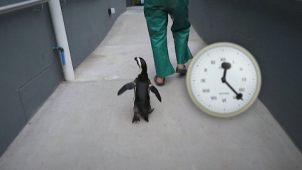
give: {"hour": 12, "minute": 23}
